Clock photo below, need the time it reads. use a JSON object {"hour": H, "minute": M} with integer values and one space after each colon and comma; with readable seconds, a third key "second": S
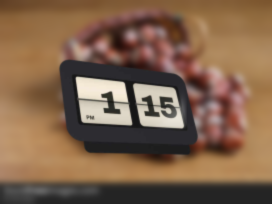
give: {"hour": 1, "minute": 15}
